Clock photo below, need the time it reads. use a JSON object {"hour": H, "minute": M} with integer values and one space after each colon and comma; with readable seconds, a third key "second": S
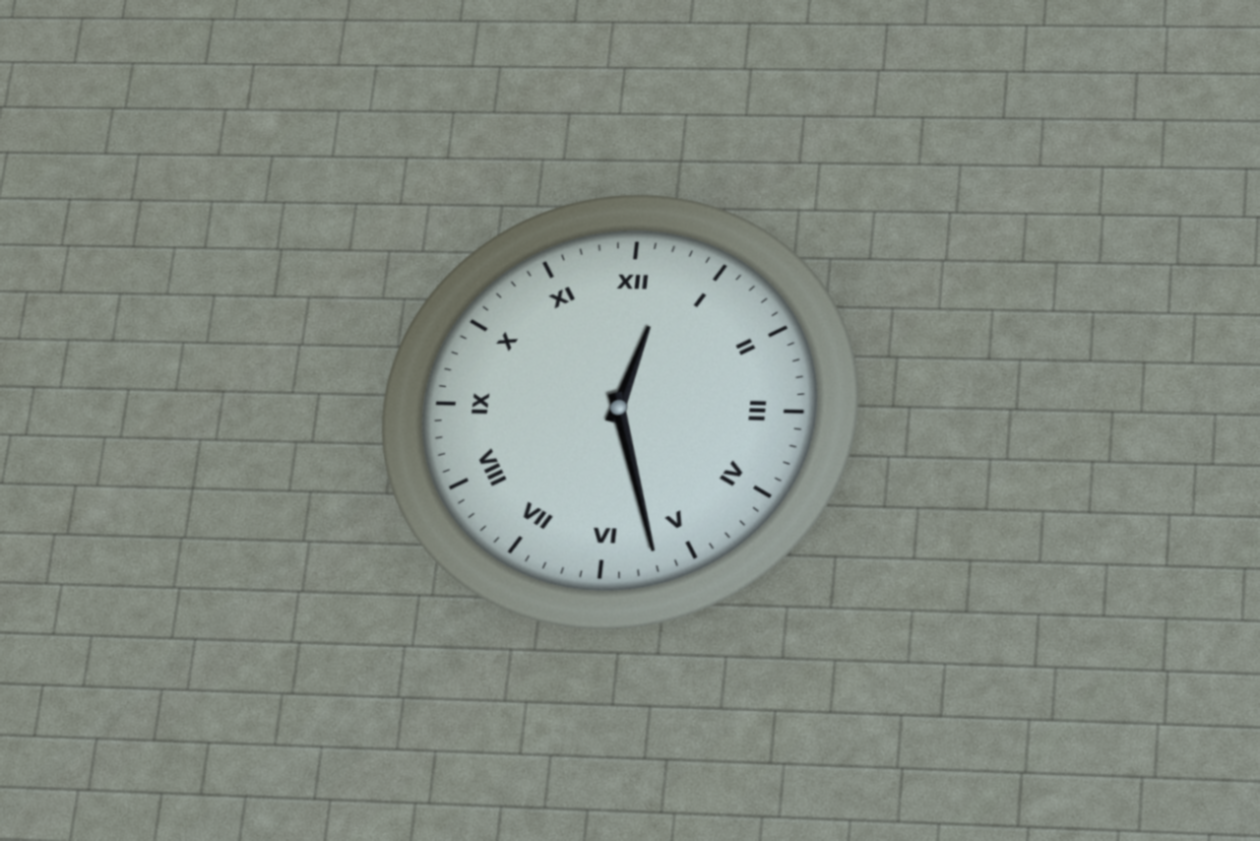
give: {"hour": 12, "minute": 27}
